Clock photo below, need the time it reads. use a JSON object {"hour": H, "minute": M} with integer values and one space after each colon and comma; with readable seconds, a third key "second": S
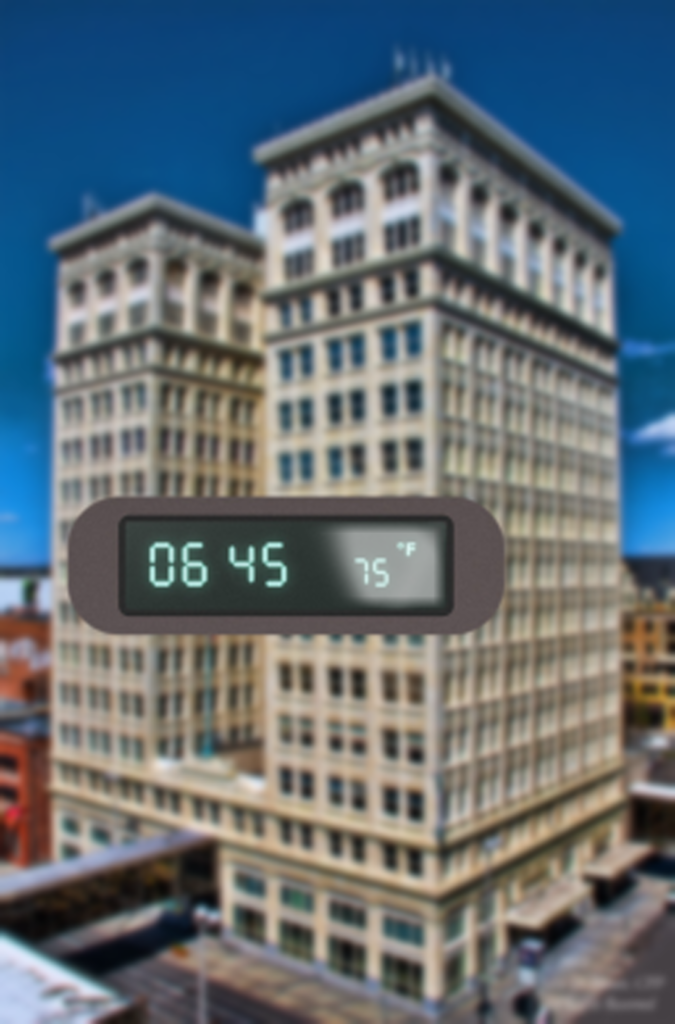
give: {"hour": 6, "minute": 45}
